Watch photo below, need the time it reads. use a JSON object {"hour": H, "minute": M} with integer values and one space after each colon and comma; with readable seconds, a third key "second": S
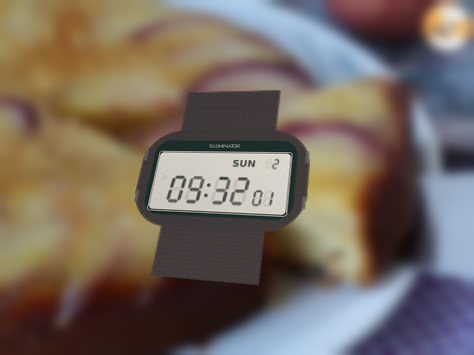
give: {"hour": 9, "minute": 32, "second": 1}
